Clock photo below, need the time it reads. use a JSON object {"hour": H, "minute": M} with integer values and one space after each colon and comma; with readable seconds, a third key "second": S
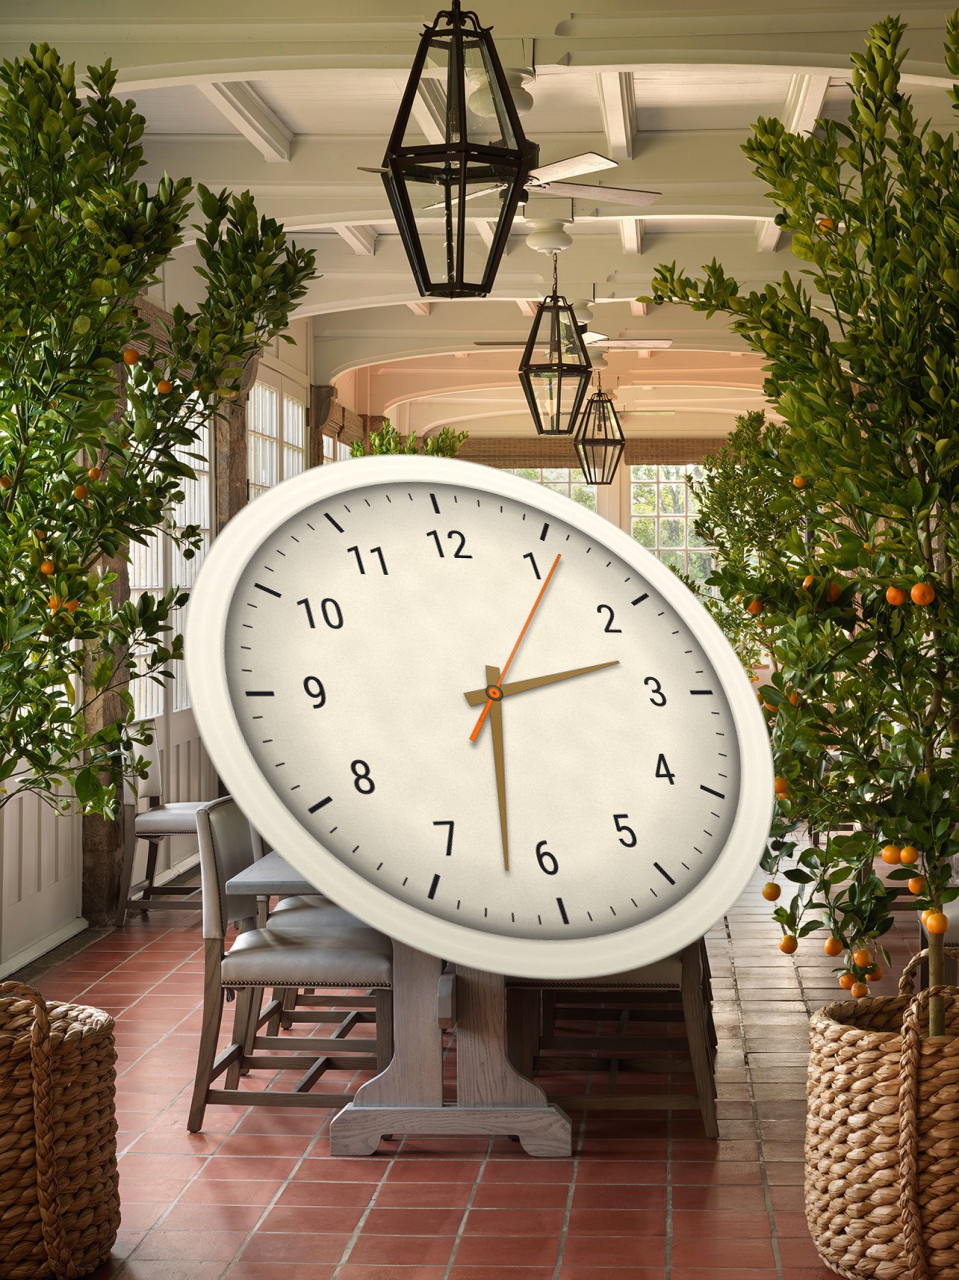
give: {"hour": 2, "minute": 32, "second": 6}
